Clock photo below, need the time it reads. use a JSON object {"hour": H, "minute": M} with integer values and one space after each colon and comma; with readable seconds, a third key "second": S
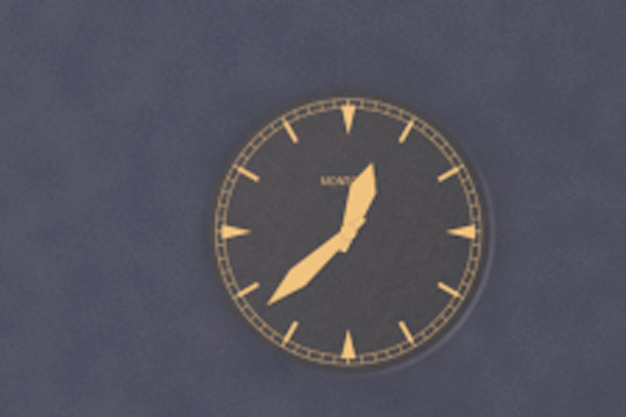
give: {"hour": 12, "minute": 38}
